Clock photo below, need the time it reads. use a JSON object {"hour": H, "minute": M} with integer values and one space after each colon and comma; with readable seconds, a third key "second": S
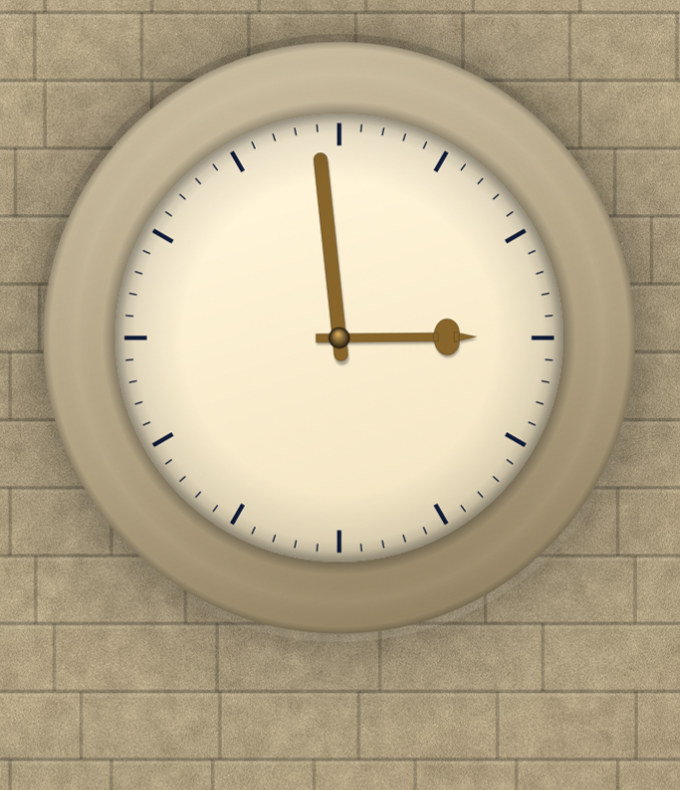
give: {"hour": 2, "minute": 59}
